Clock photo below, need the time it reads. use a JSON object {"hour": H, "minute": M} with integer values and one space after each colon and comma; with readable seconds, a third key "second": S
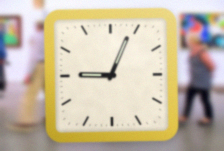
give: {"hour": 9, "minute": 4}
